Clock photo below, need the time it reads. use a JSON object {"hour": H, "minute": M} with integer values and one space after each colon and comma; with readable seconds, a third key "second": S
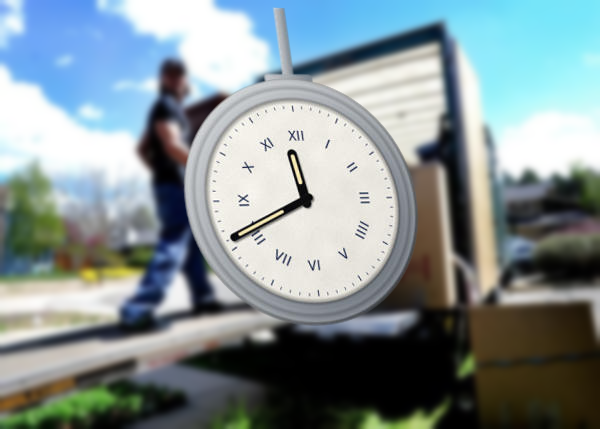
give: {"hour": 11, "minute": 41}
